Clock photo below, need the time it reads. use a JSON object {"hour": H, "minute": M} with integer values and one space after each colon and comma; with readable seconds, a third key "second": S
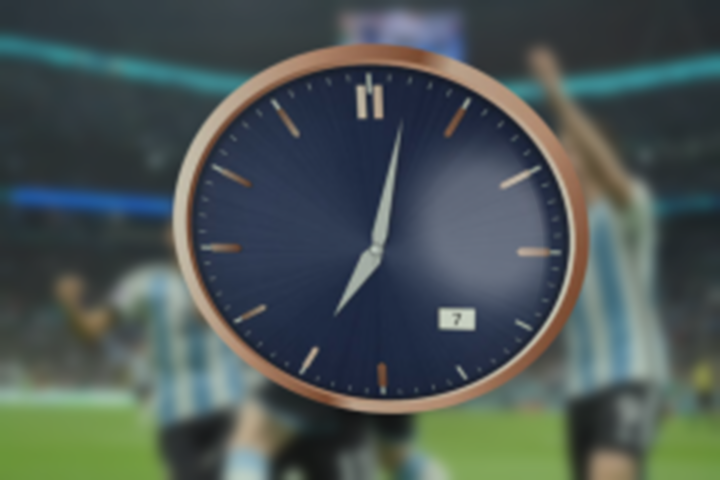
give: {"hour": 7, "minute": 2}
